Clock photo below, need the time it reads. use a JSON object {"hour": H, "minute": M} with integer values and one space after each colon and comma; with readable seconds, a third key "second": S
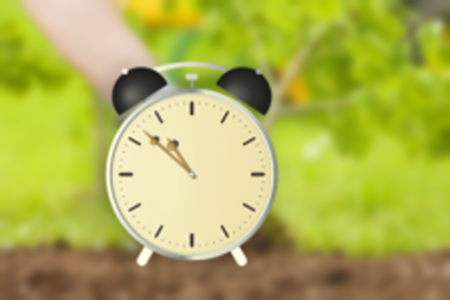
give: {"hour": 10, "minute": 52}
